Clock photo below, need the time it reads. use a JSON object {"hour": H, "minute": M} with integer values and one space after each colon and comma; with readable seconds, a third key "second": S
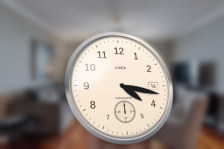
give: {"hour": 4, "minute": 17}
